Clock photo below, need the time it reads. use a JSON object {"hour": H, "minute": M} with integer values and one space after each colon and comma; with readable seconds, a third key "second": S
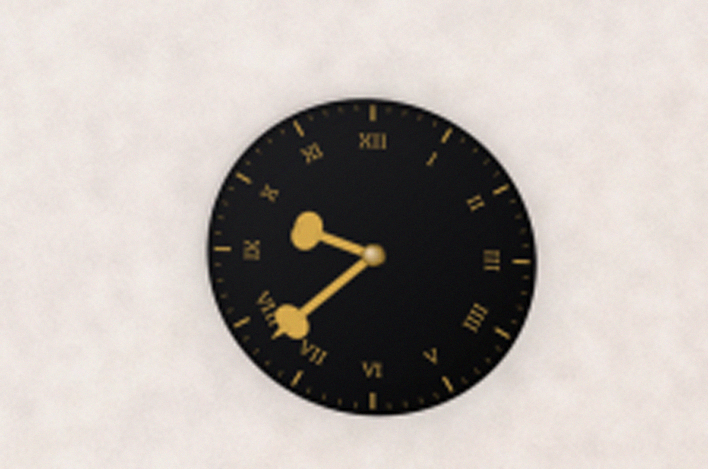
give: {"hour": 9, "minute": 38}
